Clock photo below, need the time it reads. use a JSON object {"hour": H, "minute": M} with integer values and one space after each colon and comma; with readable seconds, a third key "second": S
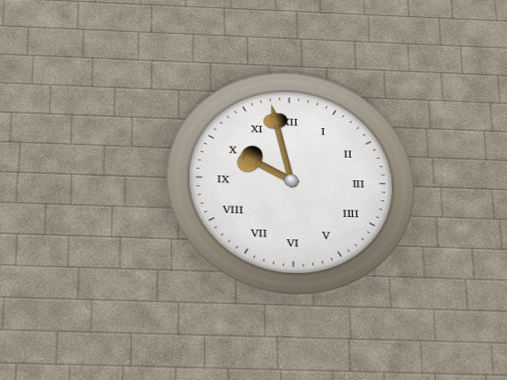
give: {"hour": 9, "minute": 58}
